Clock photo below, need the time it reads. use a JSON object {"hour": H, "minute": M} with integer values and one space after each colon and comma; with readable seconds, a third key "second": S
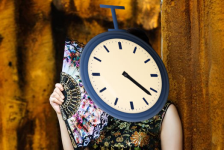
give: {"hour": 4, "minute": 22}
